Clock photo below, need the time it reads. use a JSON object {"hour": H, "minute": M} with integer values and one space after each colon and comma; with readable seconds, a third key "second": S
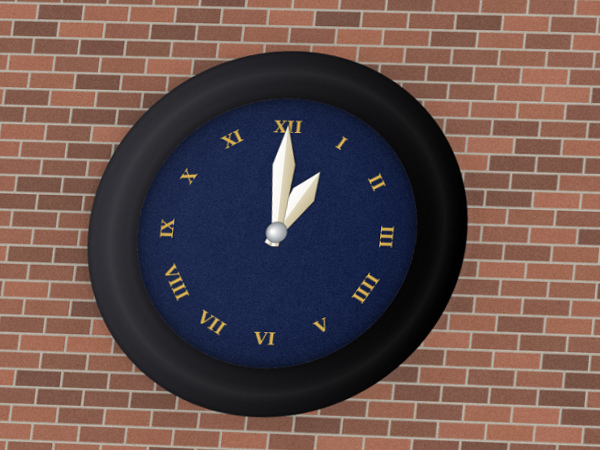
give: {"hour": 1, "minute": 0}
